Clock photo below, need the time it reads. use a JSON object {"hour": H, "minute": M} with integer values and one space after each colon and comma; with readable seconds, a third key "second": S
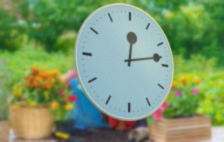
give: {"hour": 12, "minute": 13}
